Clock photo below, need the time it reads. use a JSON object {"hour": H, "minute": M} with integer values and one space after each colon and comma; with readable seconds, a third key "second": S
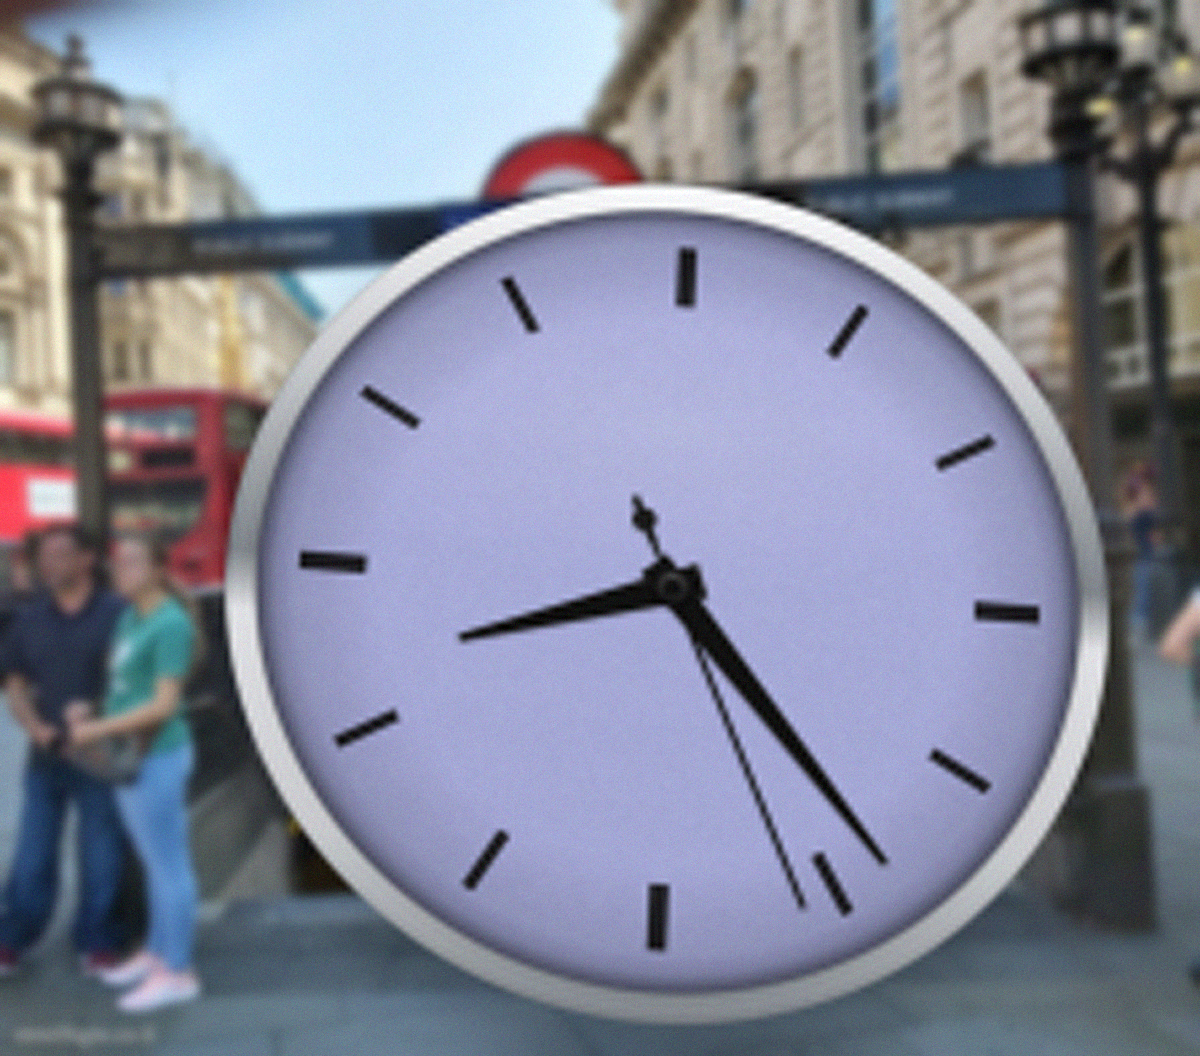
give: {"hour": 8, "minute": 23, "second": 26}
